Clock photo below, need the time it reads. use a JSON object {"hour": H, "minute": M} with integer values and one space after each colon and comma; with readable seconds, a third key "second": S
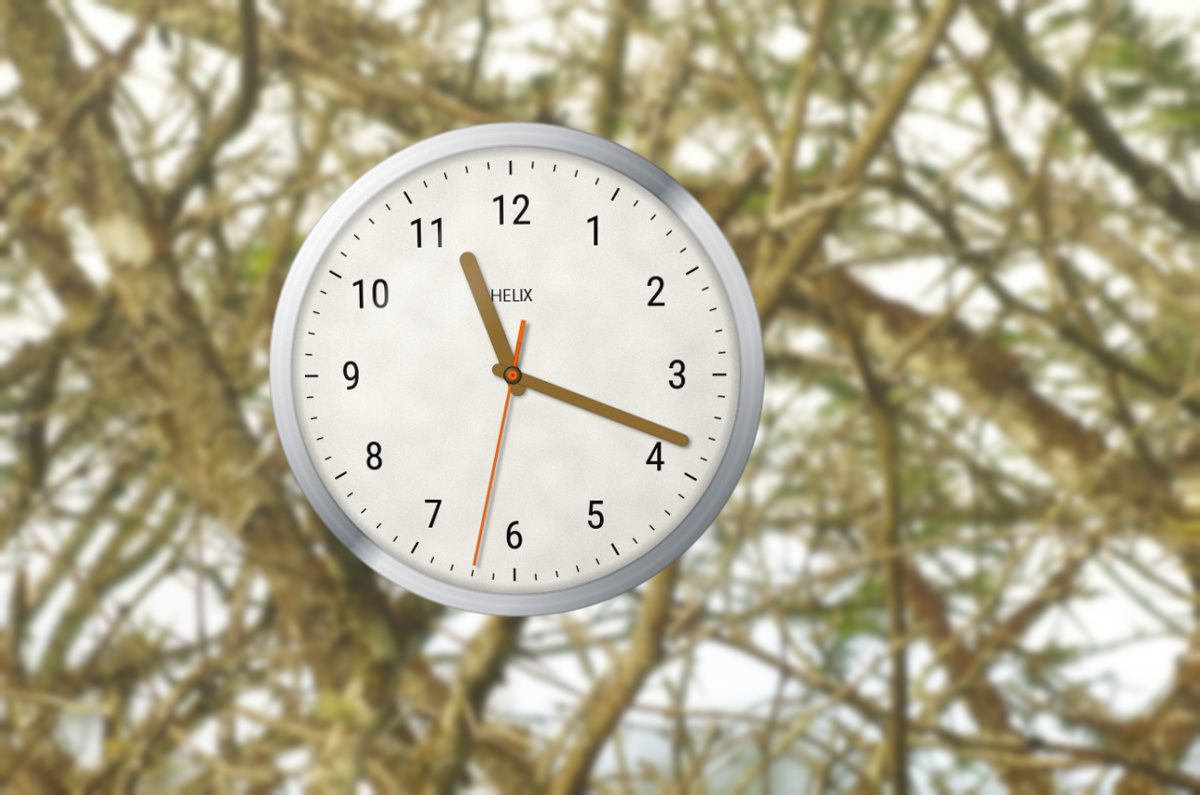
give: {"hour": 11, "minute": 18, "second": 32}
